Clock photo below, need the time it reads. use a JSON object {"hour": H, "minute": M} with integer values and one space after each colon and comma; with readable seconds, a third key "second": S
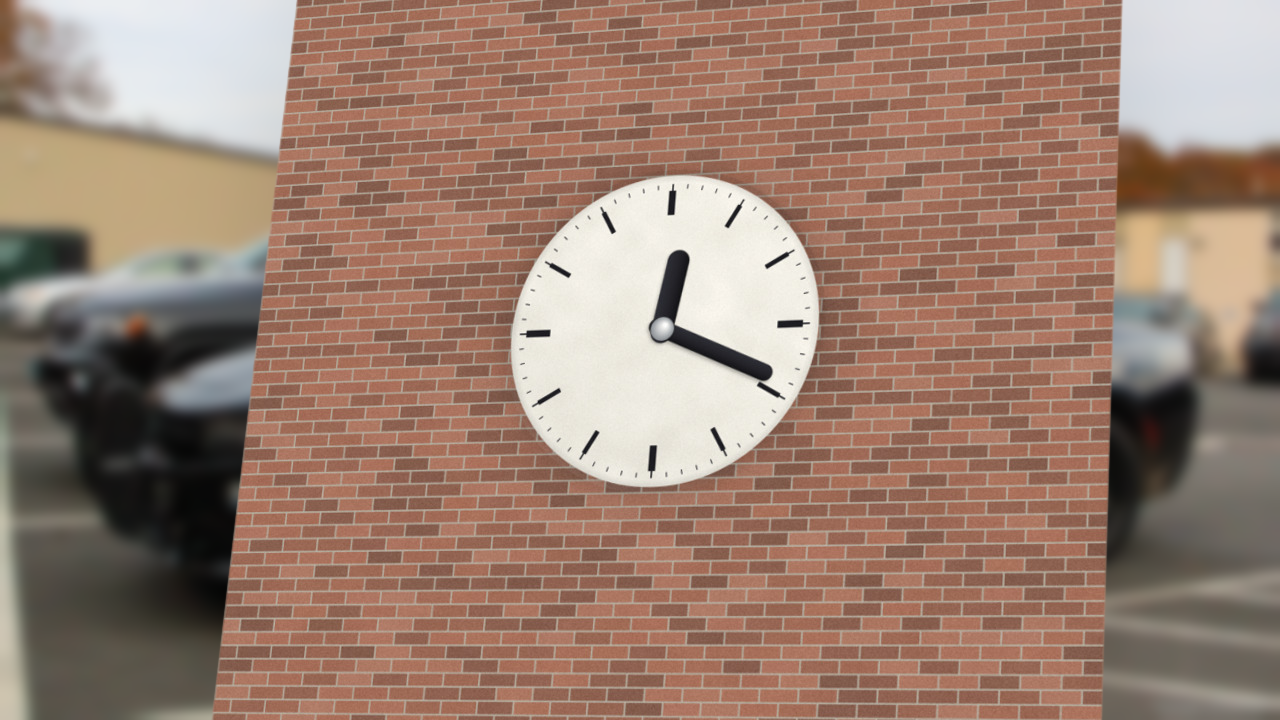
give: {"hour": 12, "minute": 19}
